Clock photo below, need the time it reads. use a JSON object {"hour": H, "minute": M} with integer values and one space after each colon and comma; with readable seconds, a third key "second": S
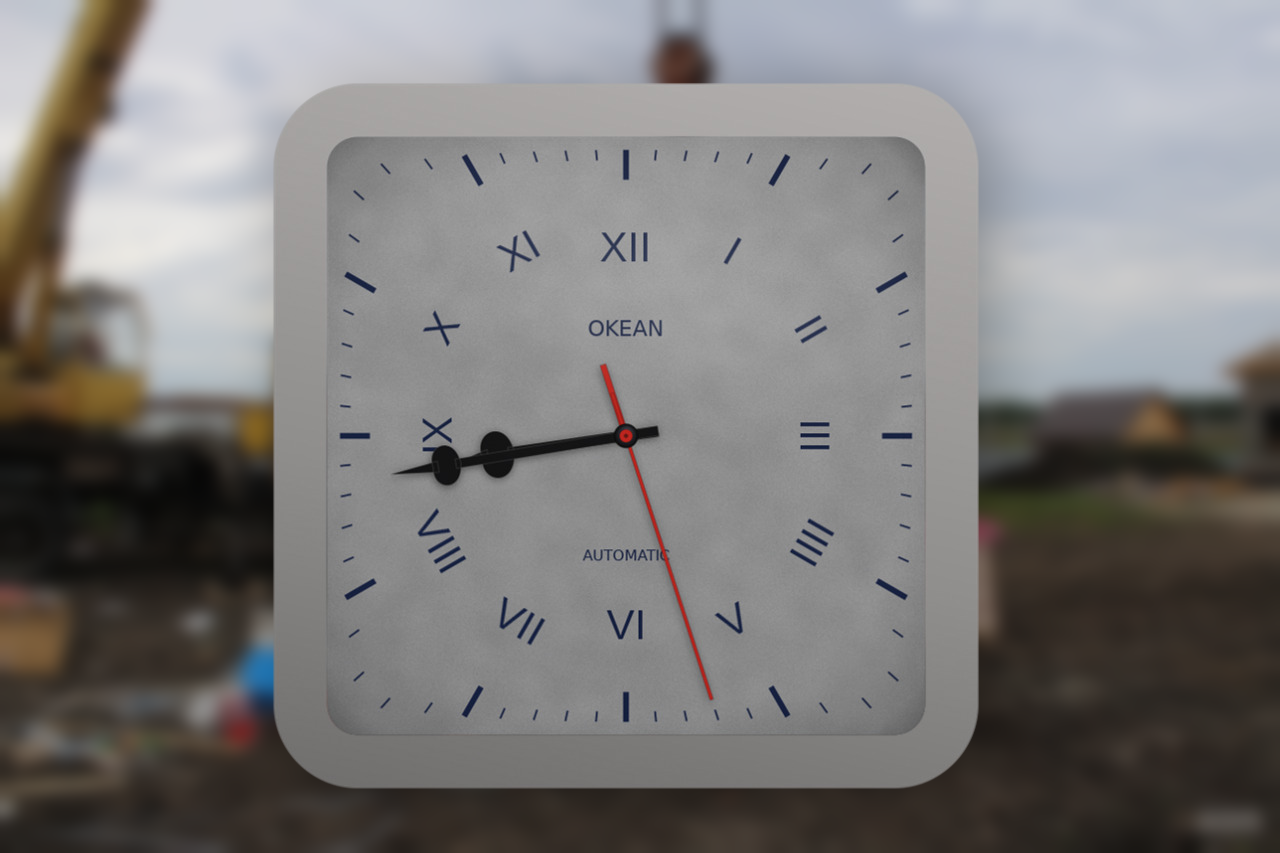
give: {"hour": 8, "minute": 43, "second": 27}
